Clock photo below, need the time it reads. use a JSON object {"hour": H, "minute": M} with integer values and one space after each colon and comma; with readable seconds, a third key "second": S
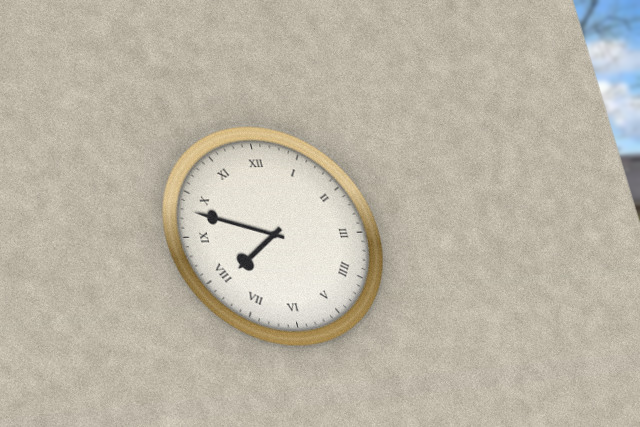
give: {"hour": 7, "minute": 48}
